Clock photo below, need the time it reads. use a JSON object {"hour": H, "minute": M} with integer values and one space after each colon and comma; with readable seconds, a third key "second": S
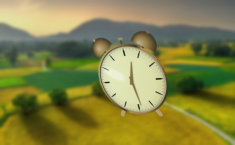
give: {"hour": 12, "minute": 29}
